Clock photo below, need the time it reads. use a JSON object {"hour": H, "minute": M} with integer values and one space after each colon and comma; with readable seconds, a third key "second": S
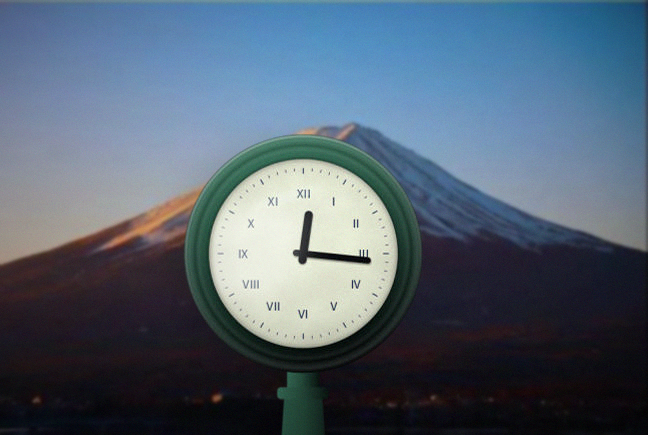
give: {"hour": 12, "minute": 16}
